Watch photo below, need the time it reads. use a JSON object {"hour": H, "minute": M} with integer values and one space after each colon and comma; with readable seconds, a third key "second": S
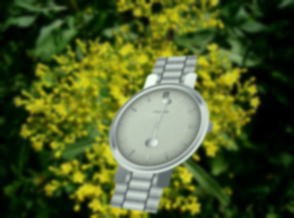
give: {"hour": 6, "minute": 1}
